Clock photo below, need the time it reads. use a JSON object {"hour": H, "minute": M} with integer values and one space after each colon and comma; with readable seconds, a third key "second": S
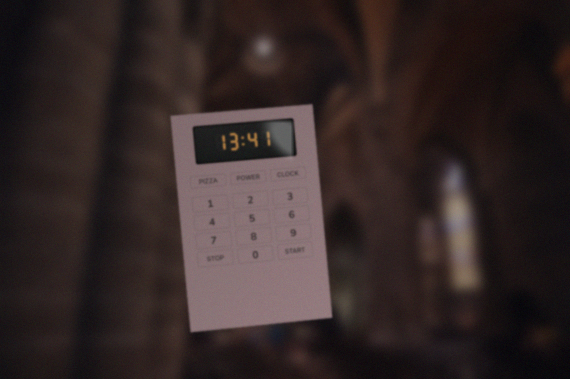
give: {"hour": 13, "minute": 41}
